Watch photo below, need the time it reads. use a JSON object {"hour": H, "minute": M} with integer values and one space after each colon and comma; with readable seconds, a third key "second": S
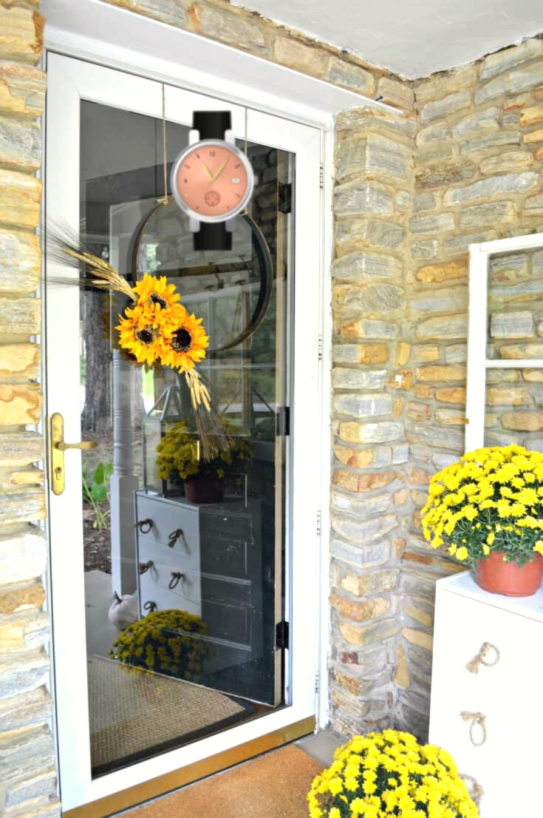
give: {"hour": 11, "minute": 6}
